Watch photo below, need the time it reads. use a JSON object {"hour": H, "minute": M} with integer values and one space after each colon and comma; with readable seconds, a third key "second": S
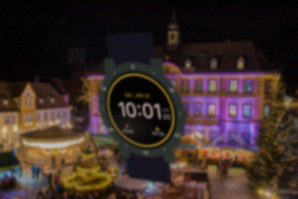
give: {"hour": 10, "minute": 1}
